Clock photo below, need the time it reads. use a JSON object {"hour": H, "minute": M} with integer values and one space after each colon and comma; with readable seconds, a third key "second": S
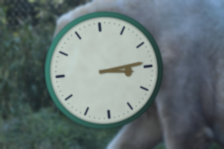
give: {"hour": 3, "minute": 14}
